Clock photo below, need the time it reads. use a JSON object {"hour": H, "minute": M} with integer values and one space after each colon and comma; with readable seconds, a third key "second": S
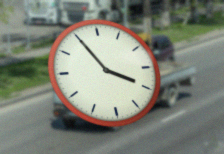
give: {"hour": 3, "minute": 55}
